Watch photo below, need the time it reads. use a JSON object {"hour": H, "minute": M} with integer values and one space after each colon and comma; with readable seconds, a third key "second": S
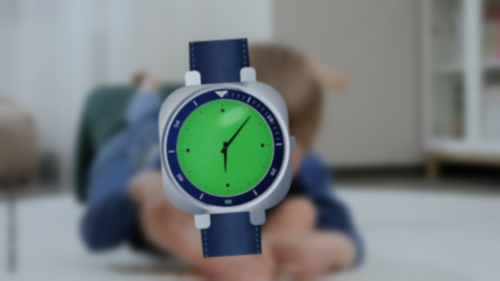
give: {"hour": 6, "minute": 7}
